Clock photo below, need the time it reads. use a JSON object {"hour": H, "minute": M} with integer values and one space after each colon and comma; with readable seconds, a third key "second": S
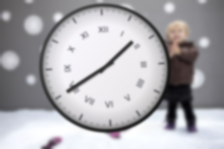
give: {"hour": 1, "minute": 40}
